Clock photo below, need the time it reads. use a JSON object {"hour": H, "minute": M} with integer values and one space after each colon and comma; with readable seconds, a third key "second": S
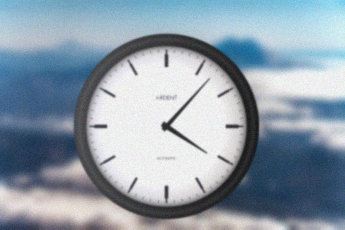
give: {"hour": 4, "minute": 7}
